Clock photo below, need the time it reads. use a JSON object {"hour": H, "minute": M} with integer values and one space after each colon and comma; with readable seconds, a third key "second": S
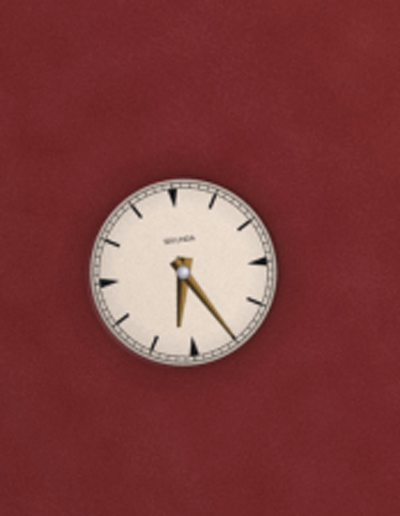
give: {"hour": 6, "minute": 25}
